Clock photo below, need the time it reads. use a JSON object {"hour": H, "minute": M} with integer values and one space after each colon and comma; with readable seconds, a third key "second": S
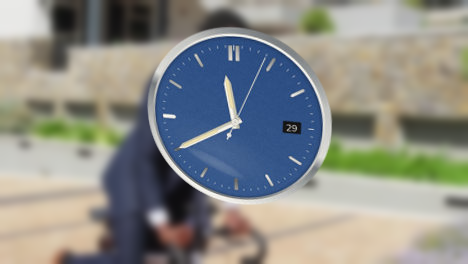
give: {"hour": 11, "minute": 40, "second": 4}
